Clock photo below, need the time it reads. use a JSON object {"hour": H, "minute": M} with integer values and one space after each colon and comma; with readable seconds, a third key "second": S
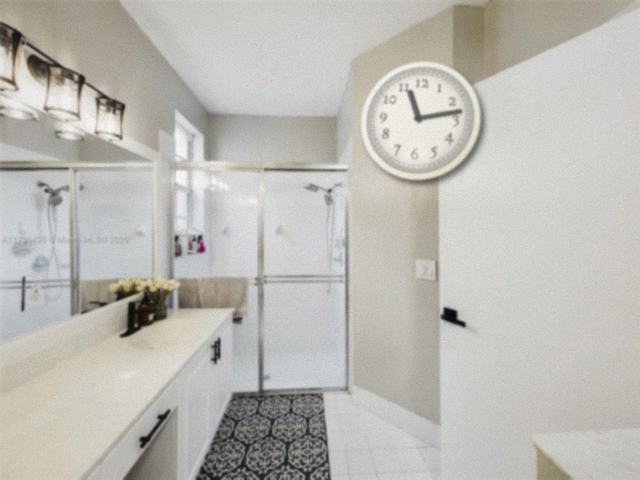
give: {"hour": 11, "minute": 13}
